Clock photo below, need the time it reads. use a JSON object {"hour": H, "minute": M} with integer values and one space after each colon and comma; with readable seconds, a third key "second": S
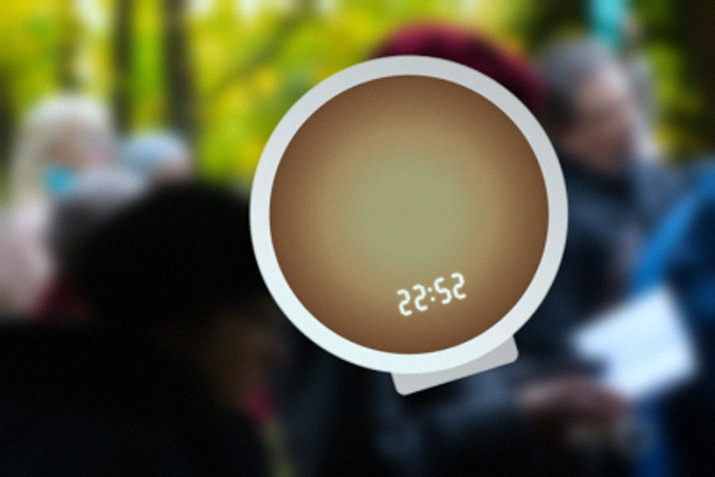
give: {"hour": 22, "minute": 52}
